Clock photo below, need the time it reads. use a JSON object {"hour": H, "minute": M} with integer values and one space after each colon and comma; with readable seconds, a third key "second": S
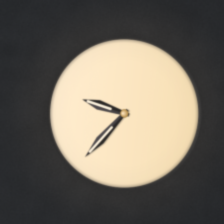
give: {"hour": 9, "minute": 37}
